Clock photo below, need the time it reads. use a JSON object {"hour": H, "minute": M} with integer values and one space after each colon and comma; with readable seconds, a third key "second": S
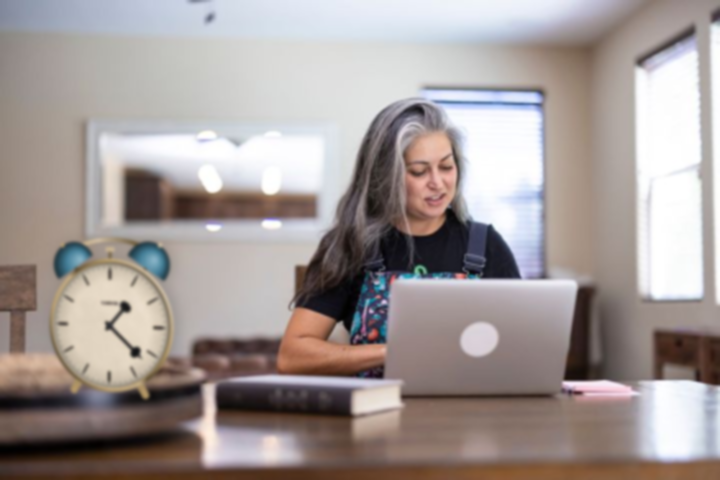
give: {"hour": 1, "minute": 22}
